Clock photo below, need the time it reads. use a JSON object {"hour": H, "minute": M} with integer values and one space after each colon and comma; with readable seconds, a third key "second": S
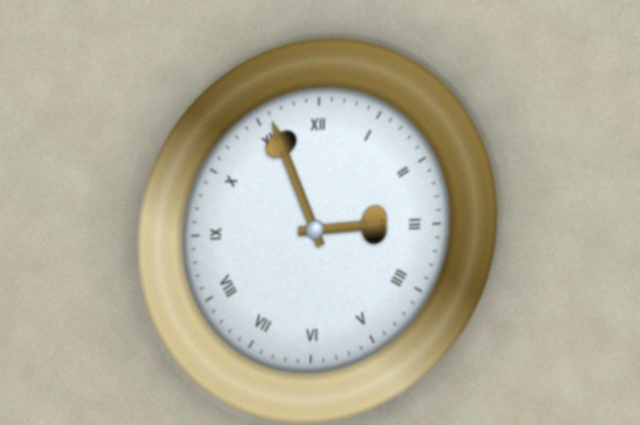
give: {"hour": 2, "minute": 56}
